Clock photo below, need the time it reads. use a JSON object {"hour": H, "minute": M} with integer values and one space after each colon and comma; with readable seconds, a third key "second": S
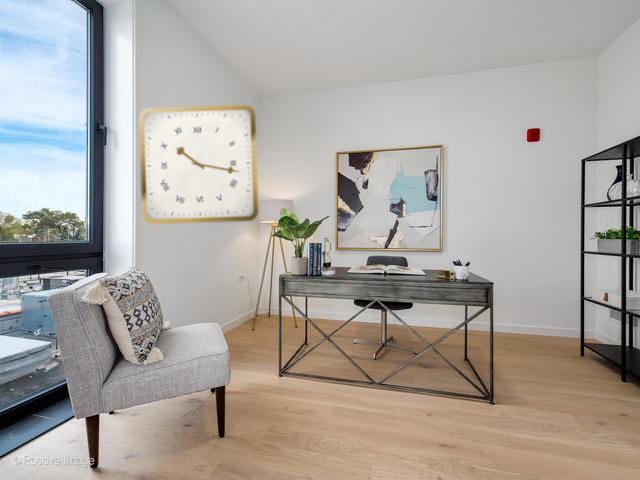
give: {"hour": 10, "minute": 17}
